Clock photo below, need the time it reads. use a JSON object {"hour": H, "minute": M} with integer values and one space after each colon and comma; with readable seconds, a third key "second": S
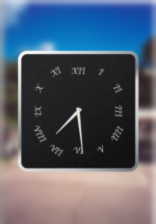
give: {"hour": 7, "minute": 29}
